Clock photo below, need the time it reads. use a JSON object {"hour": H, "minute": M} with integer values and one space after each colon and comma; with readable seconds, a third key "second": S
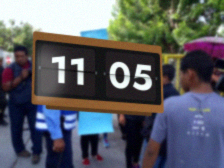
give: {"hour": 11, "minute": 5}
